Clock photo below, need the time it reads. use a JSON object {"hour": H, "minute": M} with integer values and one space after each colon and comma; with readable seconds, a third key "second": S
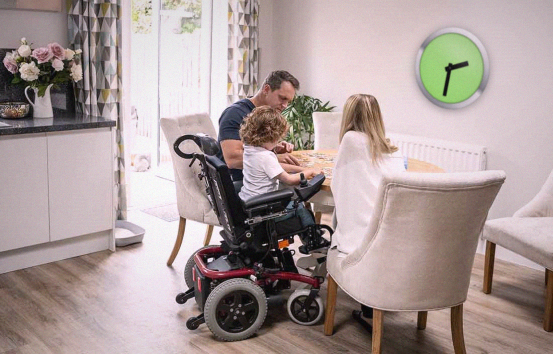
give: {"hour": 2, "minute": 32}
